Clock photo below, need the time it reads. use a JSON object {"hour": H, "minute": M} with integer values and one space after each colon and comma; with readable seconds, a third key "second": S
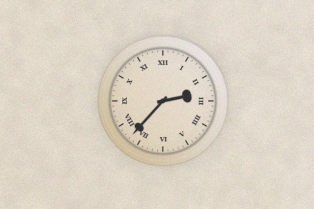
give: {"hour": 2, "minute": 37}
